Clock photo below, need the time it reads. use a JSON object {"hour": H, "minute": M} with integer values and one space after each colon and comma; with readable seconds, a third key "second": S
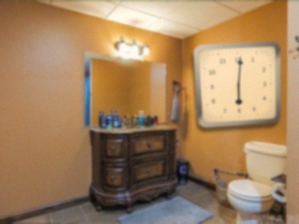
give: {"hour": 6, "minute": 1}
